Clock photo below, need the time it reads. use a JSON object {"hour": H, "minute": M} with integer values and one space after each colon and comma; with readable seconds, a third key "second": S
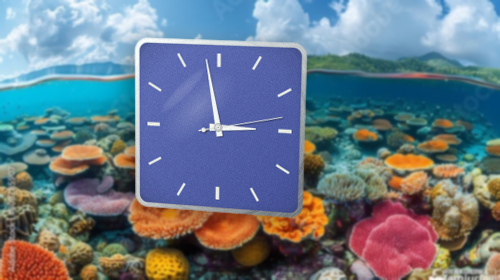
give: {"hour": 2, "minute": 58, "second": 13}
